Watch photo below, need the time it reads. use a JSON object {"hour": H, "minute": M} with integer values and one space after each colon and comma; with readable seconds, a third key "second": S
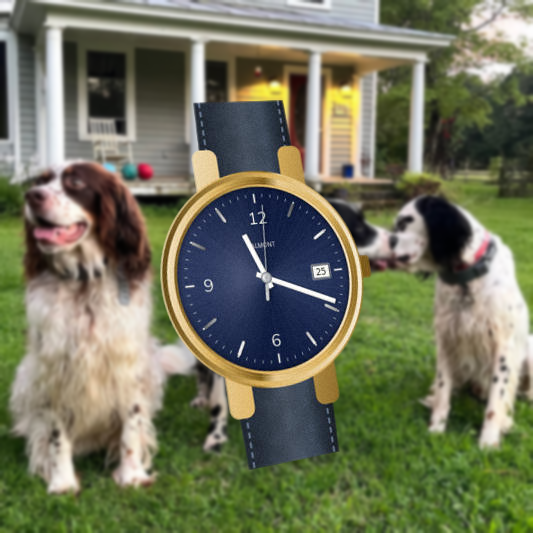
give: {"hour": 11, "minute": 19, "second": 1}
